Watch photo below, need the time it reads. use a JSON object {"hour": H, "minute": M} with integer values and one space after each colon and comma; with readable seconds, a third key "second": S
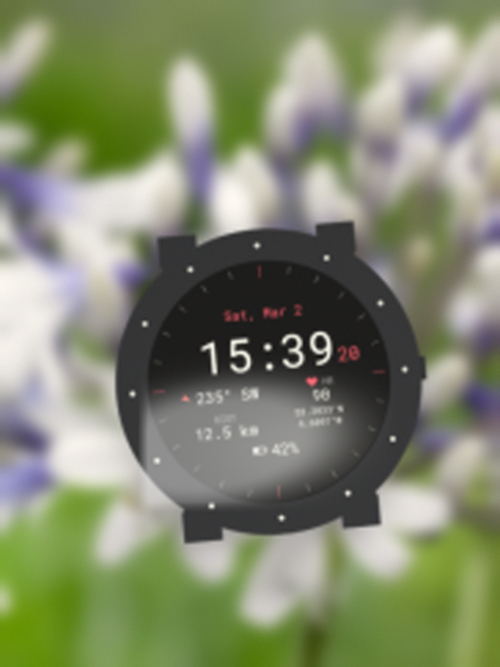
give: {"hour": 15, "minute": 39}
